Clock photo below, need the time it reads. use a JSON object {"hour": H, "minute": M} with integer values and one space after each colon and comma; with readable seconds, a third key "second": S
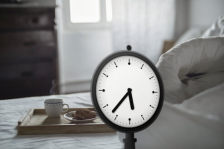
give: {"hour": 5, "minute": 37}
